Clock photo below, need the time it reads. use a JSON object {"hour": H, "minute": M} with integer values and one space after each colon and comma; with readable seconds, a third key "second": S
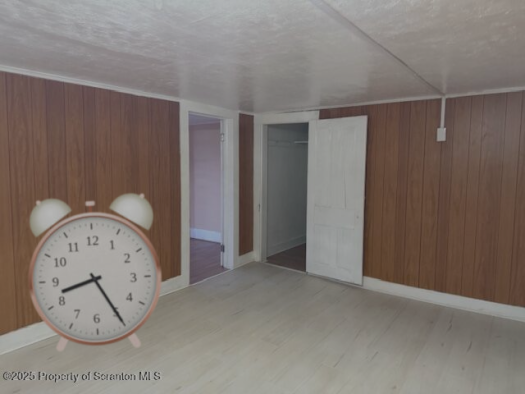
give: {"hour": 8, "minute": 25}
